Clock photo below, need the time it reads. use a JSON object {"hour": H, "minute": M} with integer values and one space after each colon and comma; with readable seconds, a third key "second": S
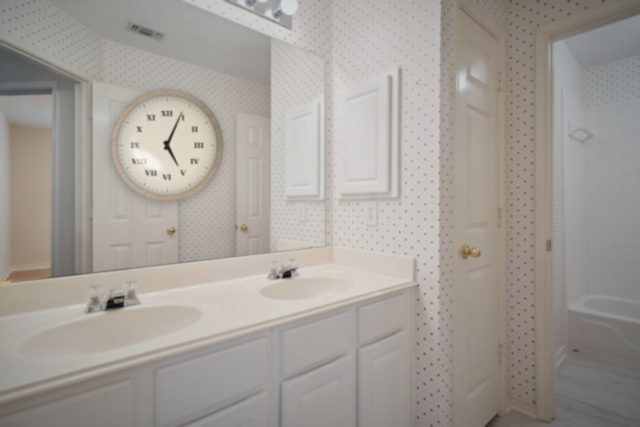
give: {"hour": 5, "minute": 4}
